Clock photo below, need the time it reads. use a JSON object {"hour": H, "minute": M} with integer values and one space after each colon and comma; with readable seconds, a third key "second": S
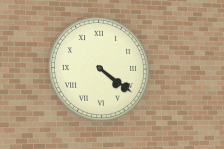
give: {"hour": 4, "minute": 21}
